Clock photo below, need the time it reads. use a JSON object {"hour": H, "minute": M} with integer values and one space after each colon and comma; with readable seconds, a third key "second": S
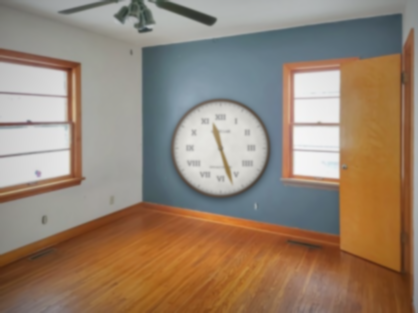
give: {"hour": 11, "minute": 27}
